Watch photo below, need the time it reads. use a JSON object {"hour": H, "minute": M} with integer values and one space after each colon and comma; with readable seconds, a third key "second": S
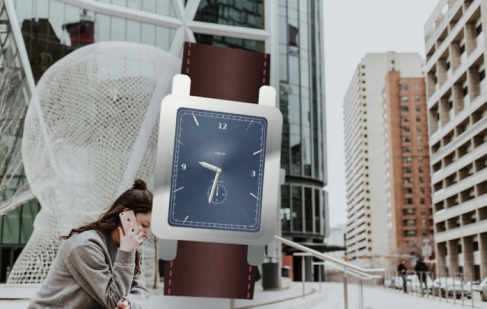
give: {"hour": 9, "minute": 32}
